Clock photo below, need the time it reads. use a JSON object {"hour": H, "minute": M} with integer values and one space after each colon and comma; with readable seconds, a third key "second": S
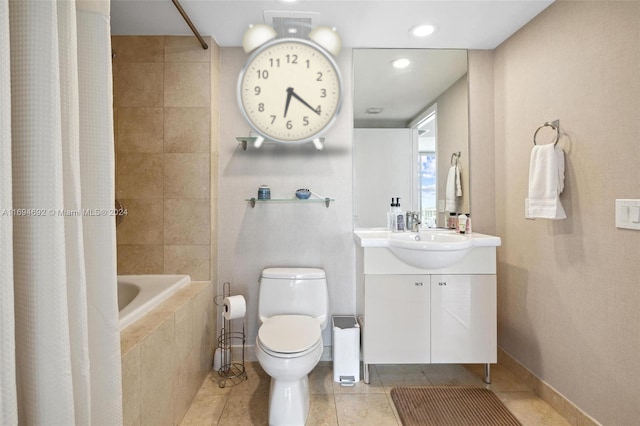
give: {"hour": 6, "minute": 21}
